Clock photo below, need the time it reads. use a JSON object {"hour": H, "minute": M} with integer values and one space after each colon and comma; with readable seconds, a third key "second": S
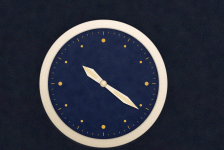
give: {"hour": 10, "minute": 21}
